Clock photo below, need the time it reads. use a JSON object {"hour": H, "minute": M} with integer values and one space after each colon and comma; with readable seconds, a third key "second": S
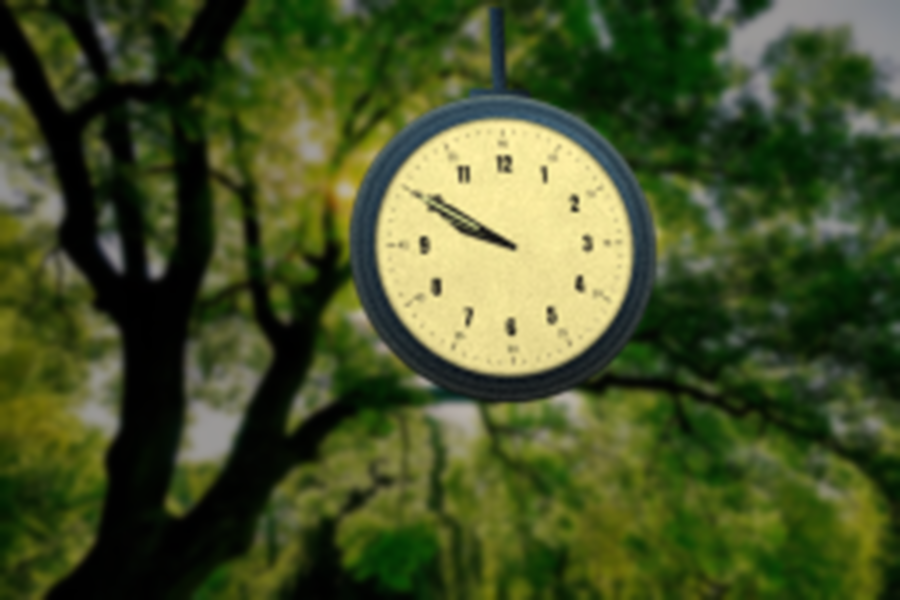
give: {"hour": 9, "minute": 50}
